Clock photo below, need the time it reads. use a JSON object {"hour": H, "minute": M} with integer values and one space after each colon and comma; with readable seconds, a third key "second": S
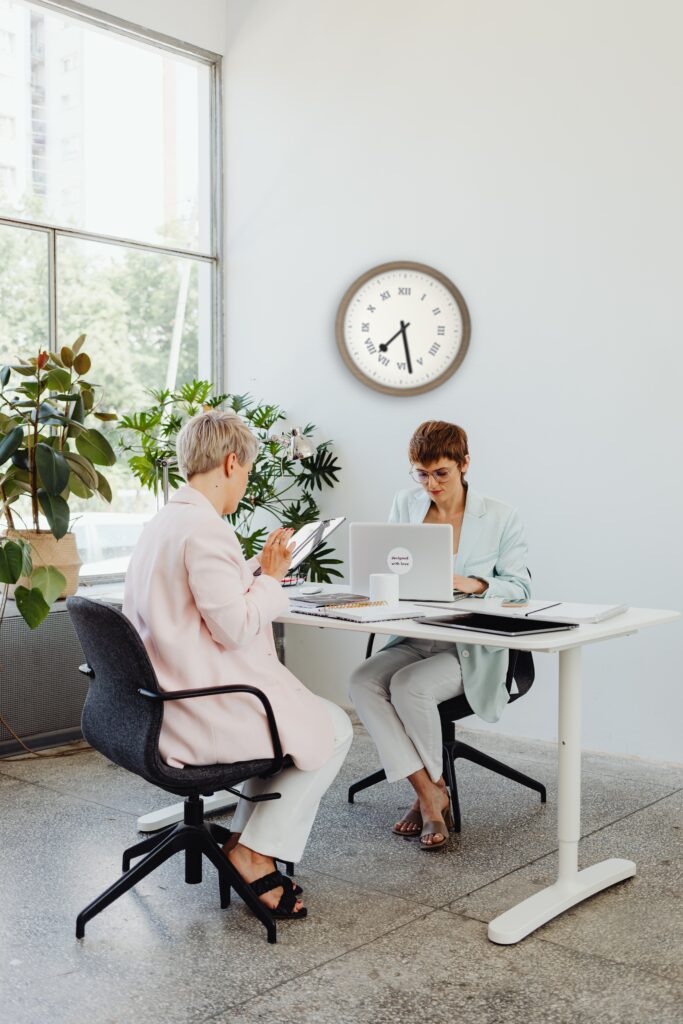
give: {"hour": 7, "minute": 28}
